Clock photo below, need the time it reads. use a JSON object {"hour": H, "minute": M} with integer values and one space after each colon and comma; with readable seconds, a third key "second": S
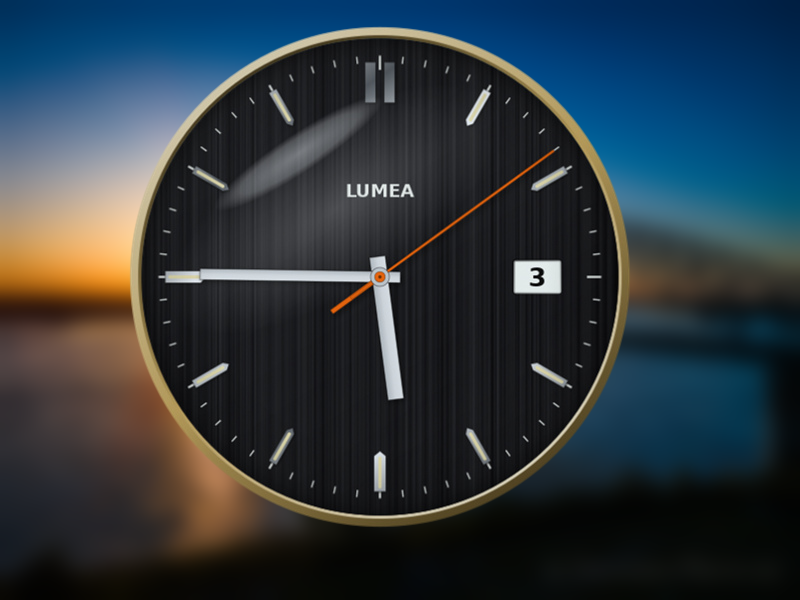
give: {"hour": 5, "minute": 45, "second": 9}
